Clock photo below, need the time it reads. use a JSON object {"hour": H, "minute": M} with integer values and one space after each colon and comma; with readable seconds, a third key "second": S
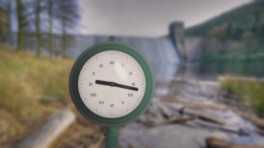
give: {"hour": 9, "minute": 17}
